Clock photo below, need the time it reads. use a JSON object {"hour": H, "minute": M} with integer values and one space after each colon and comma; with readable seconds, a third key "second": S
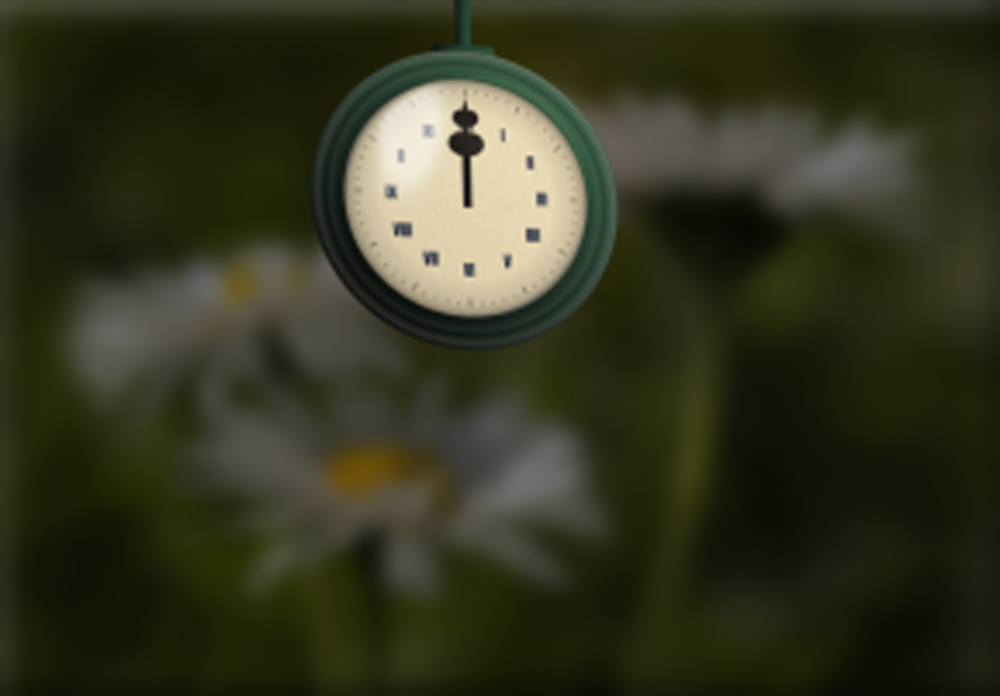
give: {"hour": 12, "minute": 0}
